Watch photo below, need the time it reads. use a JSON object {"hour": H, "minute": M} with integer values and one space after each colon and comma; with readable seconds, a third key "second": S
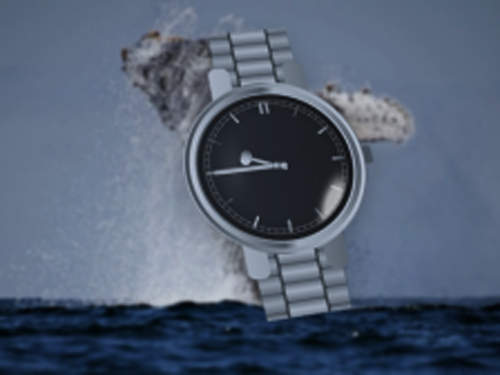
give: {"hour": 9, "minute": 45}
